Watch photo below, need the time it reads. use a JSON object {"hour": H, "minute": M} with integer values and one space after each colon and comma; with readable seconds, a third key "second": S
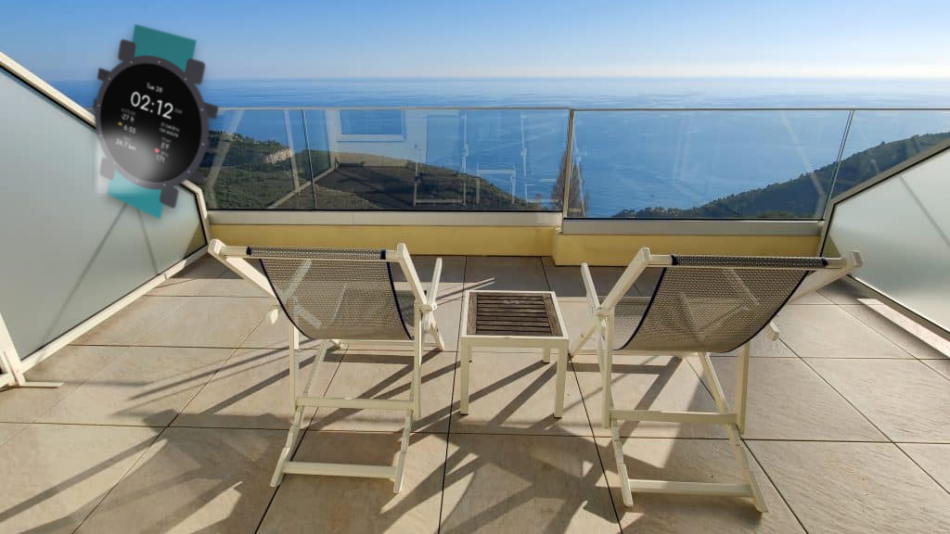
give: {"hour": 2, "minute": 12}
